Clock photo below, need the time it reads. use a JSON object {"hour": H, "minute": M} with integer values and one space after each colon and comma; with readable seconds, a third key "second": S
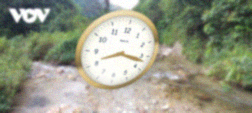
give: {"hour": 8, "minute": 17}
